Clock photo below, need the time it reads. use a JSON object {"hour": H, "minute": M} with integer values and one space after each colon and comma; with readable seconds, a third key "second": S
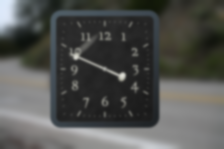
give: {"hour": 3, "minute": 49}
